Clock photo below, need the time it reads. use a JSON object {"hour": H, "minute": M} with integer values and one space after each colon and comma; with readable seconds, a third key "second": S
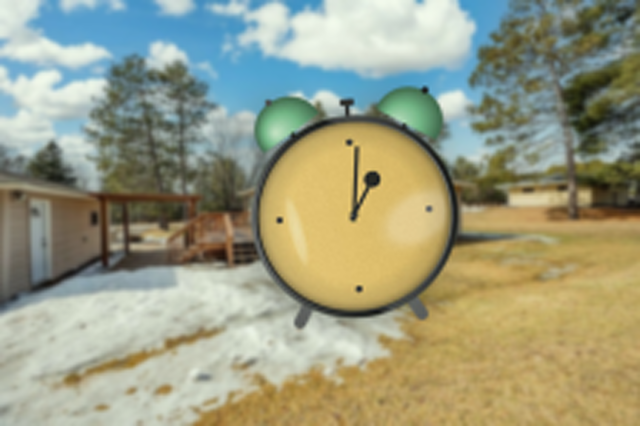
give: {"hour": 1, "minute": 1}
